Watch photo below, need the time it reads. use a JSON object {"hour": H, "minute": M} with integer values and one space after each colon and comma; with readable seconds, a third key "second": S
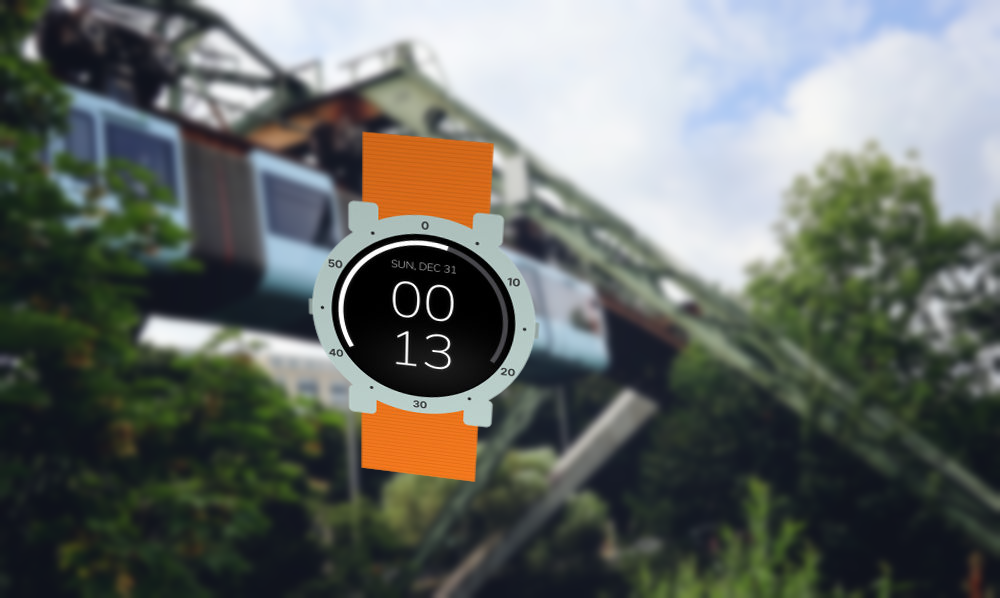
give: {"hour": 0, "minute": 13}
